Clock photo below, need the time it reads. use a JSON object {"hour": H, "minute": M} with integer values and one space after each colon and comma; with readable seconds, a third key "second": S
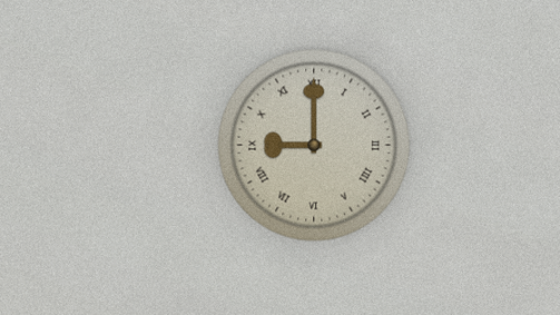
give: {"hour": 9, "minute": 0}
